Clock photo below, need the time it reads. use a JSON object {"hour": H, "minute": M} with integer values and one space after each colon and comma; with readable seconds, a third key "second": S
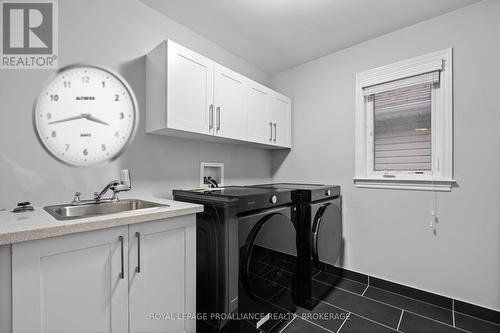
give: {"hour": 3, "minute": 43}
